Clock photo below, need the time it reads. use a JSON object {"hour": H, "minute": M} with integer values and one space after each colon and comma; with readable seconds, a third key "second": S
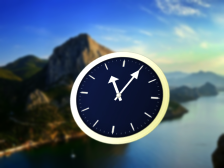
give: {"hour": 11, "minute": 5}
